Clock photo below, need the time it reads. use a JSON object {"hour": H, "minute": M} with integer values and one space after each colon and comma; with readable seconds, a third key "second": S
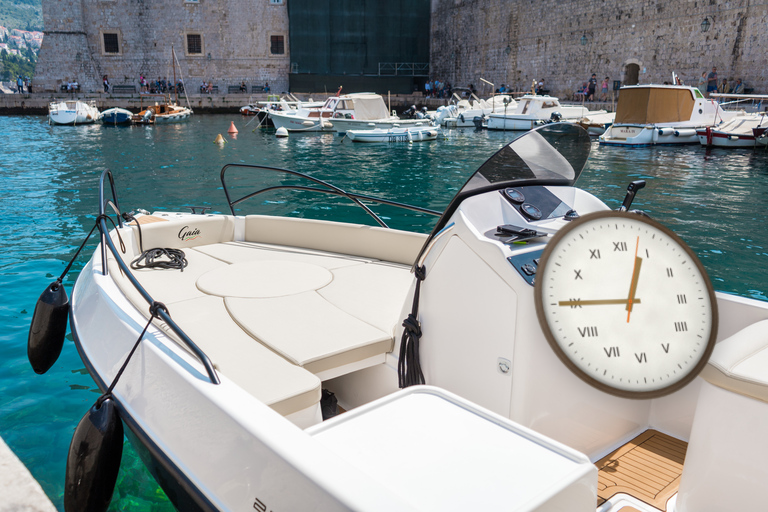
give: {"hour": 12, "minute": 45, "second": 3}
